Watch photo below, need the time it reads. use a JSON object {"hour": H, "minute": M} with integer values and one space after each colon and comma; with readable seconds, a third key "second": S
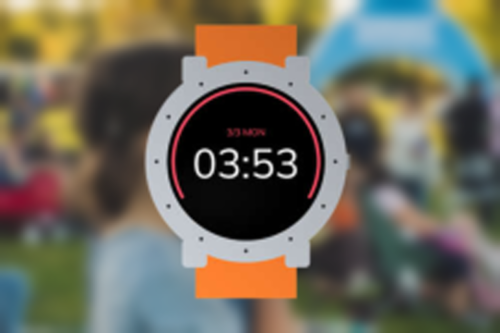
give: {"hour": 3, "minute": 53}
